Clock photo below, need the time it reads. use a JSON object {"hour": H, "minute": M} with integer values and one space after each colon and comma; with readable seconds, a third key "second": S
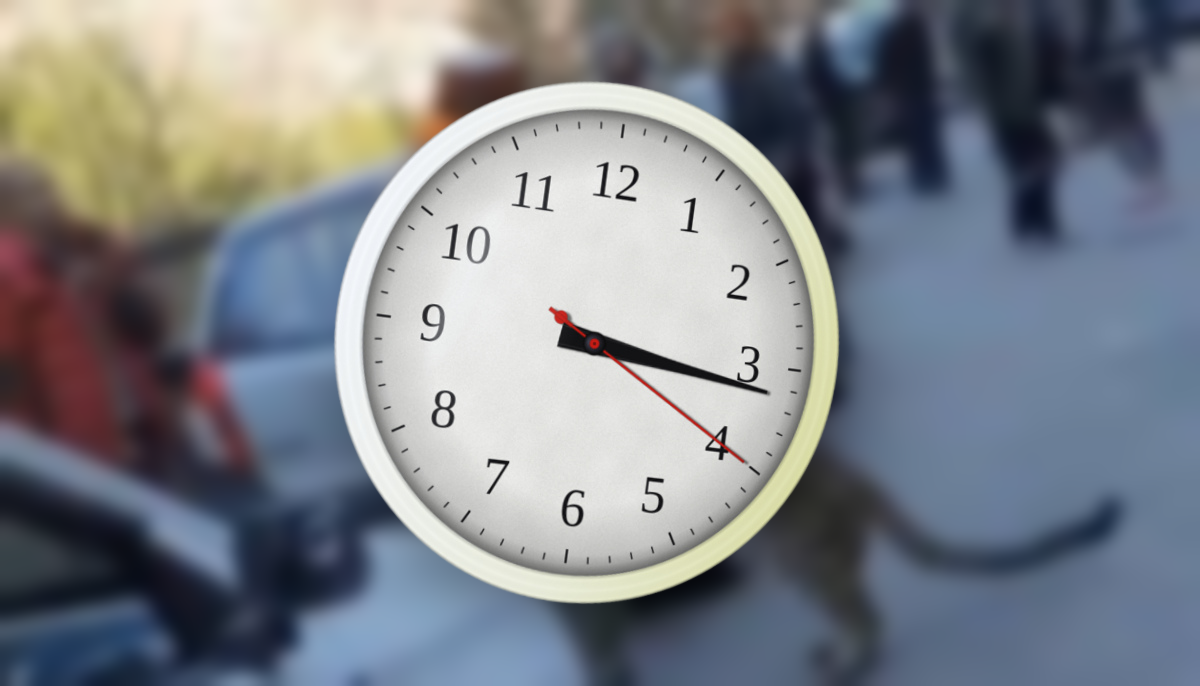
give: {"hour": 3, "minute": 16, "second": 20}
